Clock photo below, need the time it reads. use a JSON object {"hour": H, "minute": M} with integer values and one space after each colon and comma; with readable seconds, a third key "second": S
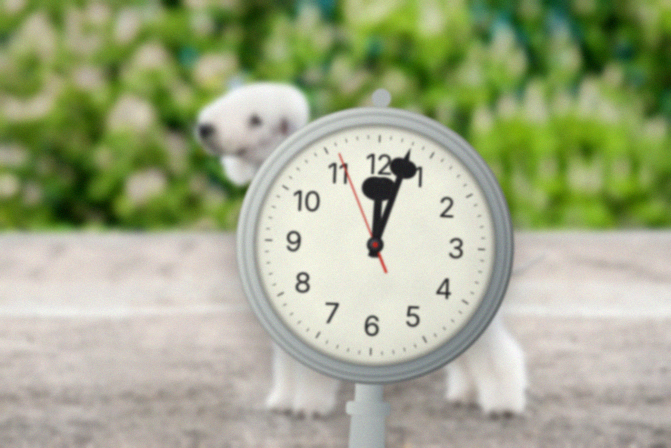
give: {"hour": 12, "minute": 2, "second": 56}
